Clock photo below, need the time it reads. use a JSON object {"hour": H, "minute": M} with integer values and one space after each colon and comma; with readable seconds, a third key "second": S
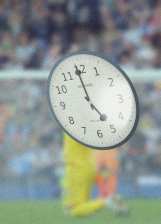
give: {"hour": 4, "minute": 59}
